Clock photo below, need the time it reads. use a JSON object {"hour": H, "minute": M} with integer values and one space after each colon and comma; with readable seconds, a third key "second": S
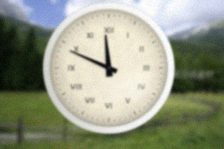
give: {"hour": 11, "minute": 49}
